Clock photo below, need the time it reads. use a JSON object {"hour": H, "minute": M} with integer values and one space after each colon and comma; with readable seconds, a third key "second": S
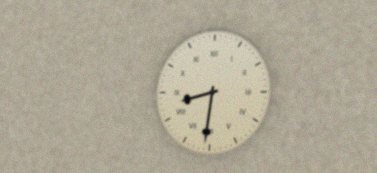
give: {"hour": 8, "minute": 31}
